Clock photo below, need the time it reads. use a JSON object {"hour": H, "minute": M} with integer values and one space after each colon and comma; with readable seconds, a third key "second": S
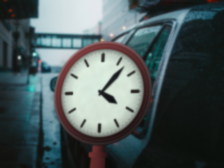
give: {"hour": 4, "minute": 7}
